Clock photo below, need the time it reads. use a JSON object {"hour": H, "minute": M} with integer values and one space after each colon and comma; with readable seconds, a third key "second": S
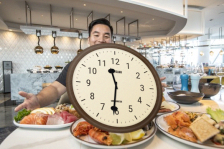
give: {"hour": 11, "minute": 31}
